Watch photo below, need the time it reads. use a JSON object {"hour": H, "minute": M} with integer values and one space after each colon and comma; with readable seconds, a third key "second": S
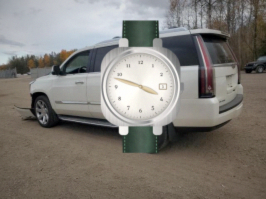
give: {"hour": 3, "minute": 48}
